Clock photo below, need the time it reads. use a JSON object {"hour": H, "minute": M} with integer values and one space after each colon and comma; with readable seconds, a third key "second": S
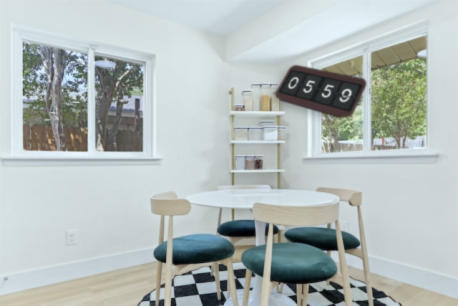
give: {"hour": 5, "minute": 59}
